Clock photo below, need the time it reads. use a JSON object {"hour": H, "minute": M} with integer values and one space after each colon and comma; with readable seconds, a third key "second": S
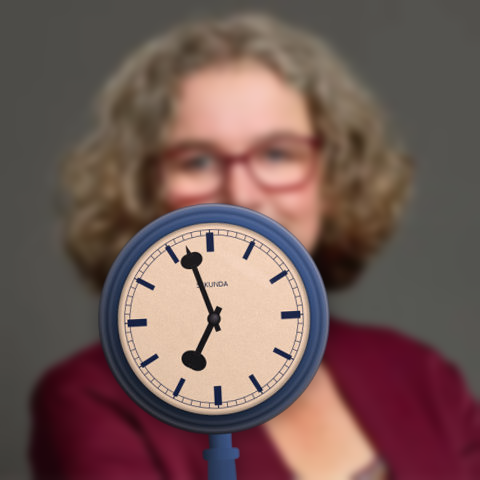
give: {"hour": 6, "minute": 57}
